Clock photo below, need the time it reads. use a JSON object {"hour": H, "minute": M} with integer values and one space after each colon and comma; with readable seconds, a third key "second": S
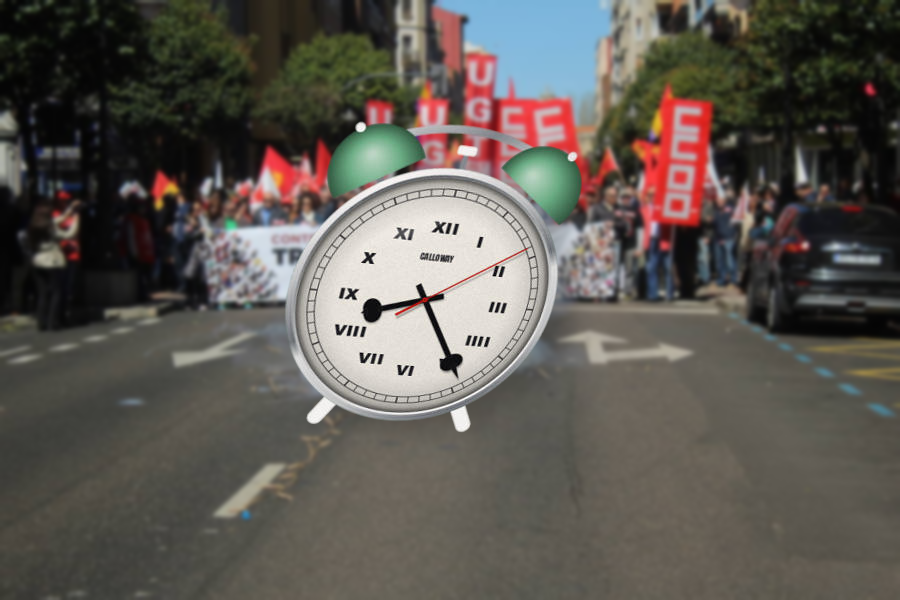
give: {"hour": 8, "minute": 24, "second": 9}
